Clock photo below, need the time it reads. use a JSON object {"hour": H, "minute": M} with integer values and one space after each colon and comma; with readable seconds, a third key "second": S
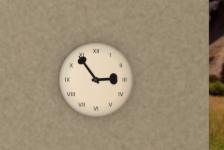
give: {"hour": 2, "minute": 54}
